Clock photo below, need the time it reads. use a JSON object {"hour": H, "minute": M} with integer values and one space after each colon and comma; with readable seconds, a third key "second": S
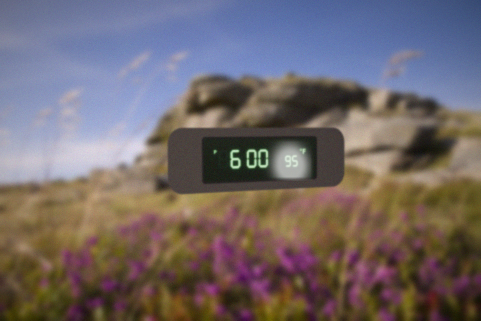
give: {"hour": 6, "minute": 0}
